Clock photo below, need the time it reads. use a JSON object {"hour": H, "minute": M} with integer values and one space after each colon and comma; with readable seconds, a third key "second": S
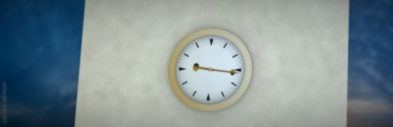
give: {"hour": 9, "minute": 16}
